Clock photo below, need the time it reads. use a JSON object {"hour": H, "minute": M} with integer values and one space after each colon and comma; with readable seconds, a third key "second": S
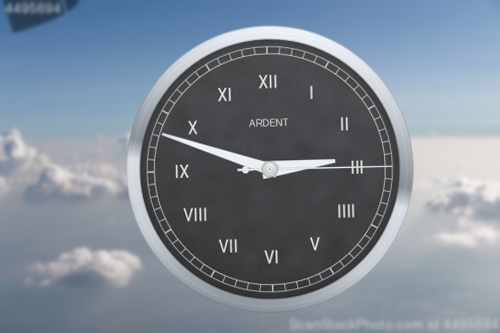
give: {"hour": 2, "minute": 48, "second": 15}
